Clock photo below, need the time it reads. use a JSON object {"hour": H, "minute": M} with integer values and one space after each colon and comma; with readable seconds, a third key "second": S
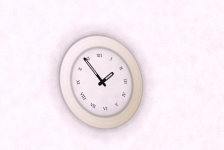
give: {"hour": 1, "minute": 54}
